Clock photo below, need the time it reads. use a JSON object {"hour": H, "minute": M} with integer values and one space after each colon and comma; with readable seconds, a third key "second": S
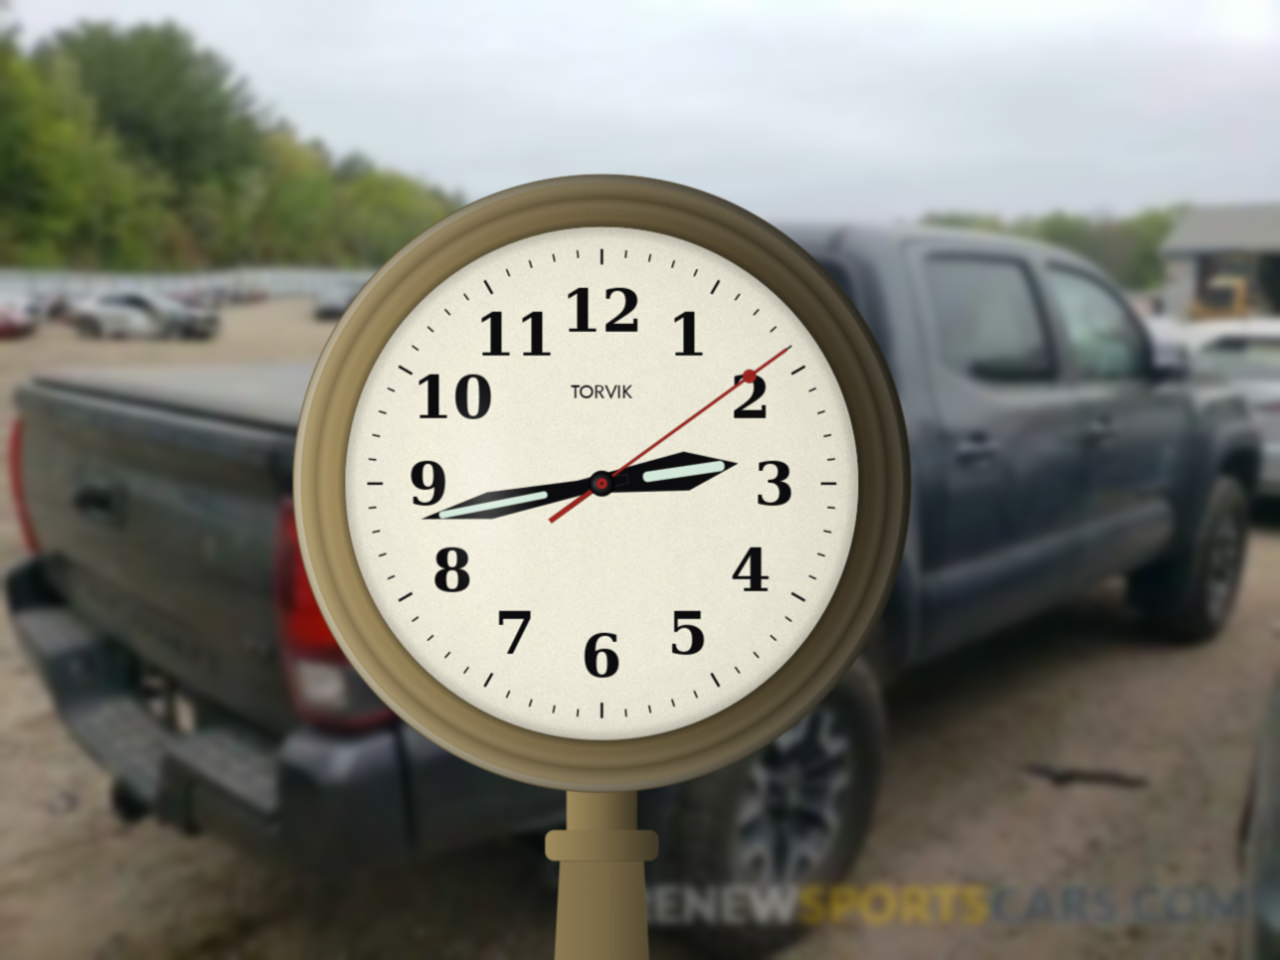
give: {"hour": 2, "minute": 43, "second": 9}
